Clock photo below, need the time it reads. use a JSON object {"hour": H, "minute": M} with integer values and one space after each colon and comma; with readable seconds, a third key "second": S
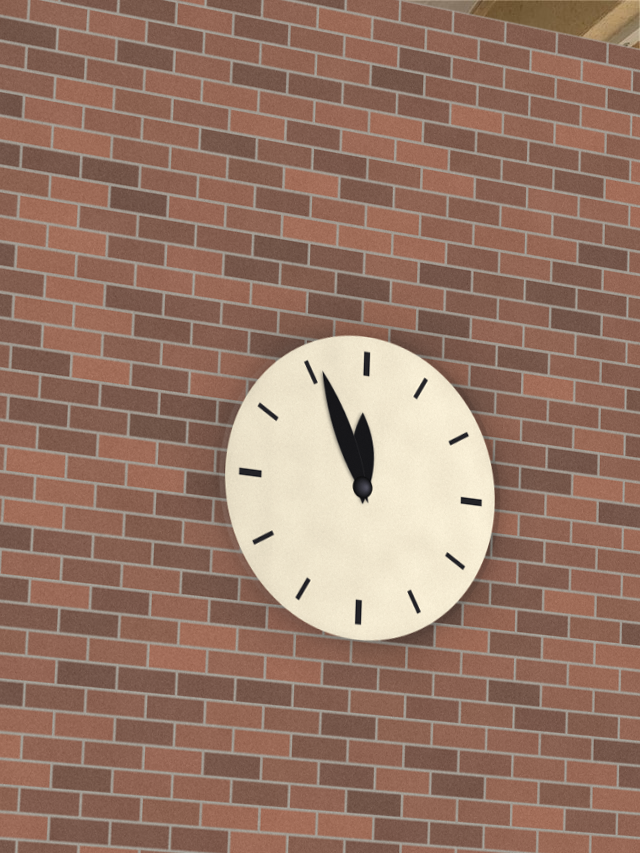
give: {"hour": 11, "minute": 56}
